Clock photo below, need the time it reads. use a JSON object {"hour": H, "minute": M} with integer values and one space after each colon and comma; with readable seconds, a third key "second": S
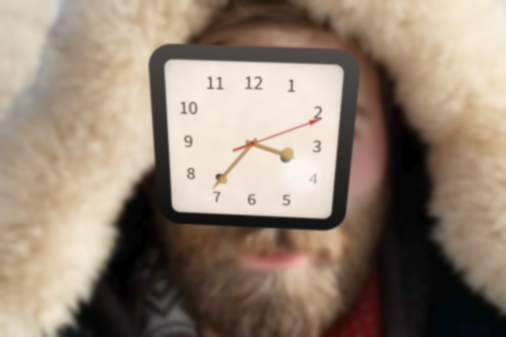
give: {"hour": 3, "minute": 36, "second": 11}
